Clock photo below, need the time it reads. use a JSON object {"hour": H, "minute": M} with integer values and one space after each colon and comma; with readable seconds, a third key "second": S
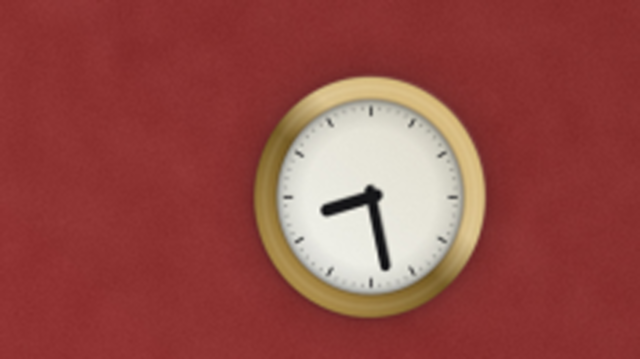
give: {"hour": 8, "minute": 28}
